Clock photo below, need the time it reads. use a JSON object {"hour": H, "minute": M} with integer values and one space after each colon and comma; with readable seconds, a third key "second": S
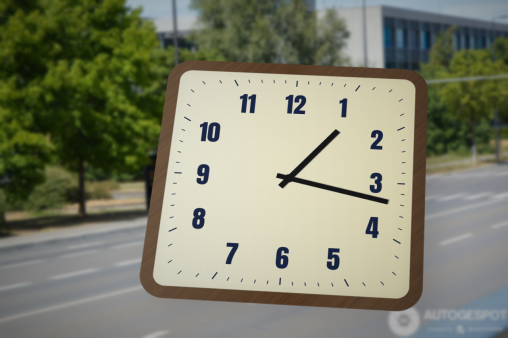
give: {"hour": 1, "minute": 17}
